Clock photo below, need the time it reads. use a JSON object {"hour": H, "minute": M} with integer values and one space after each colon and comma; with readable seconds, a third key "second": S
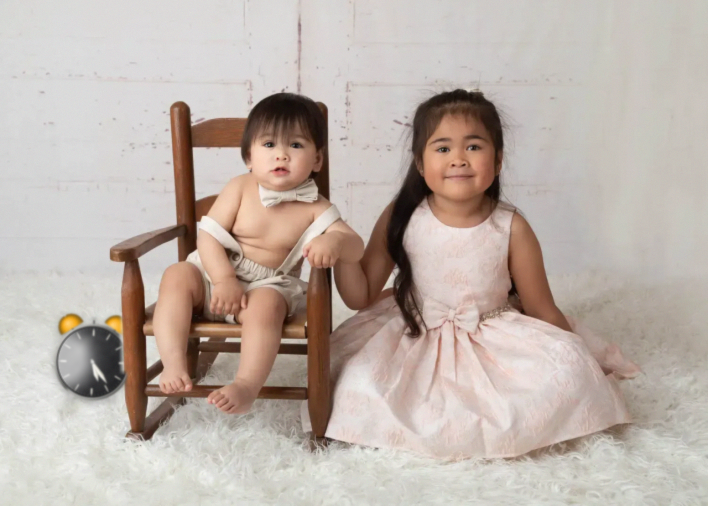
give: {"hour": 5, "minute": 24}
